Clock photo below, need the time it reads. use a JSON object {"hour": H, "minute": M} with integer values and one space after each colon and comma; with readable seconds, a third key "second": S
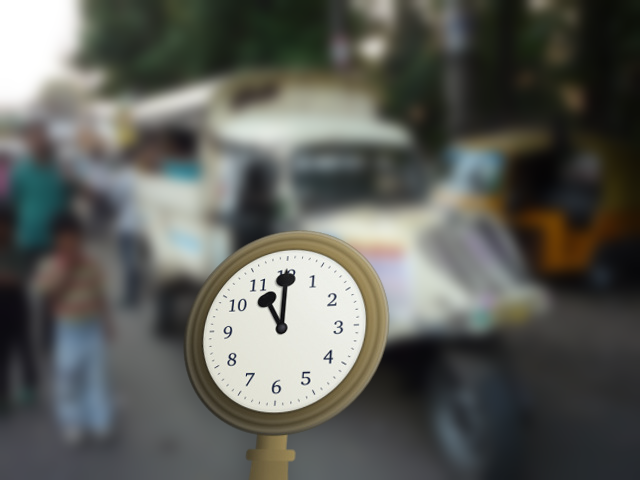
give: {"hour": 11, "minute": 0}
